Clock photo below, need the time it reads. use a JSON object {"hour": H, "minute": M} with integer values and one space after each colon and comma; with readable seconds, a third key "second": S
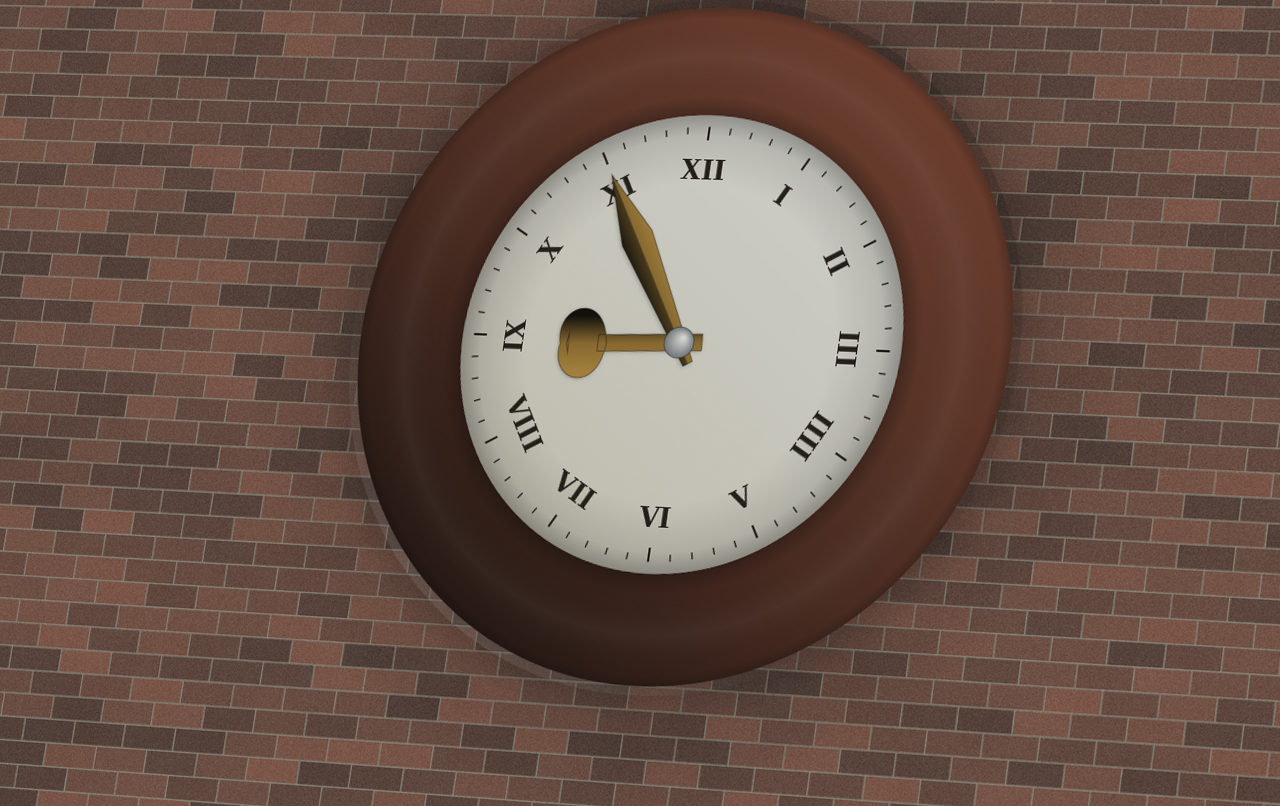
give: {"hour": 8, "minute": 55}
